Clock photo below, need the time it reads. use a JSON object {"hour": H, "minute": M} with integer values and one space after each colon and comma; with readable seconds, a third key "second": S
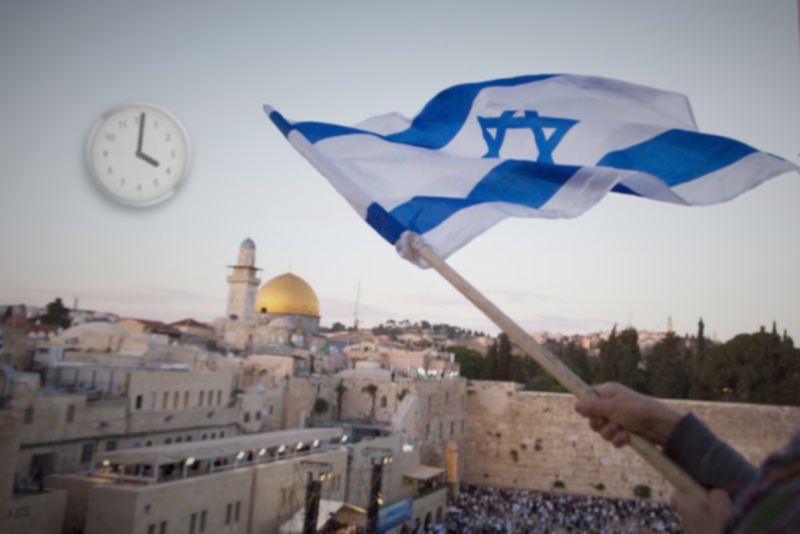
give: {"hour": 4, "minute": 1}
